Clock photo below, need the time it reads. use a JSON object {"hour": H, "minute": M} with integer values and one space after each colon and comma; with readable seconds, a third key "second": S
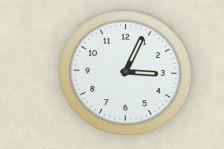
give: {"hour": 3, "minute": 4}
